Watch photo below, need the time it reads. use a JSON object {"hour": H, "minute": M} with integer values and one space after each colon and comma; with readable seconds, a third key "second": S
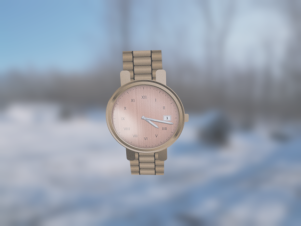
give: {"hour": 4, "minute": 17}
